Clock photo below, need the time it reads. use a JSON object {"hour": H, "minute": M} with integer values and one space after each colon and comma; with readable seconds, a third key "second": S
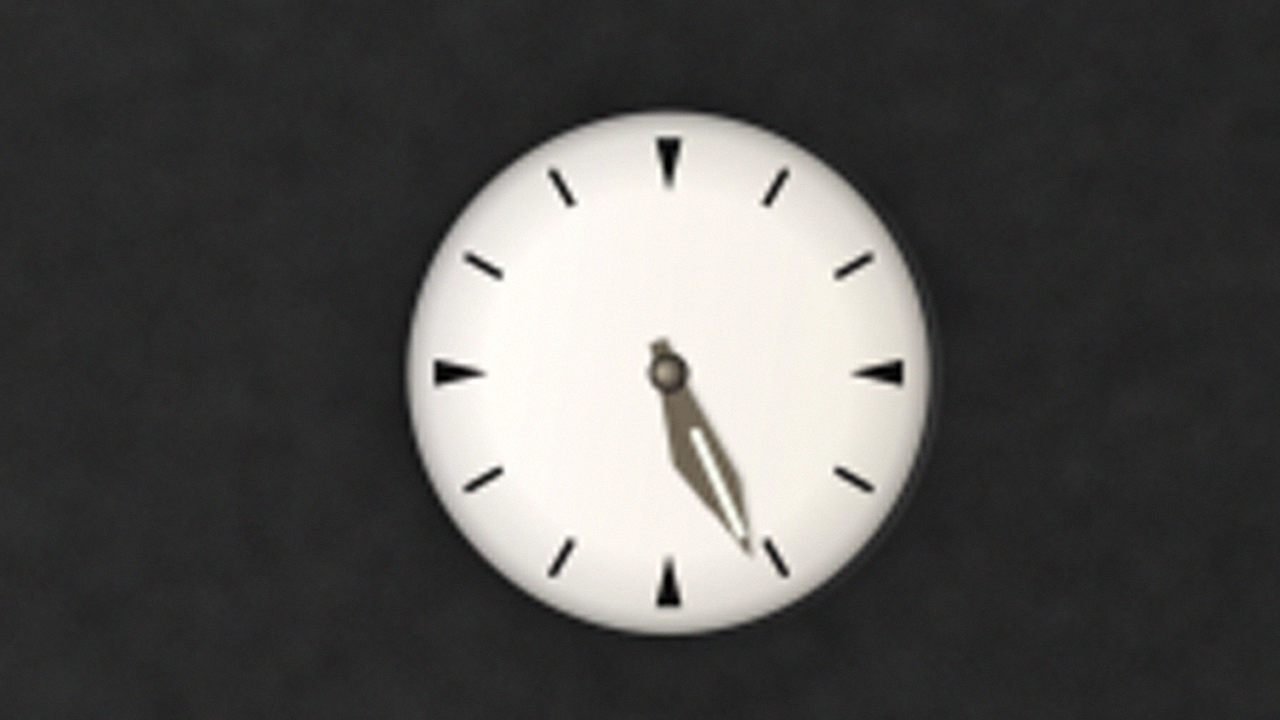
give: {"hour": 5, "minute": 26}
